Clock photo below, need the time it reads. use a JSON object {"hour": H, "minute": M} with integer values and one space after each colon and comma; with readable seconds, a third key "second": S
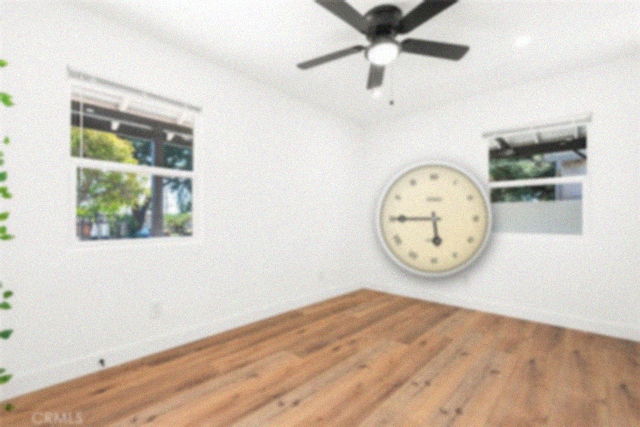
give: {"hour": 5, "minute": 45}
